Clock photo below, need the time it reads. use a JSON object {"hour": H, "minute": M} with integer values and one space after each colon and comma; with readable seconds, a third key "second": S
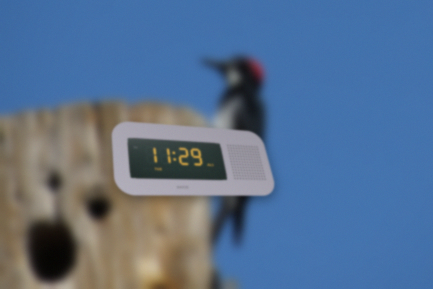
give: {"hour": 11, "minute": 29}
